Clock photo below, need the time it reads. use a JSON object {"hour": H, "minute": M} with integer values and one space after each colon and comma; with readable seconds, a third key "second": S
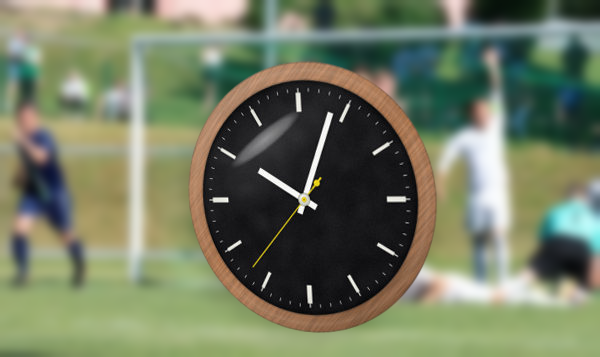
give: {"hour": 10, "minute": 3, "second": 37}
